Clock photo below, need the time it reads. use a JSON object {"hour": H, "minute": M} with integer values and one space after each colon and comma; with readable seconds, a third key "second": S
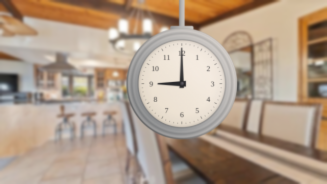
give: {"hour": 9, "minute": 0}
